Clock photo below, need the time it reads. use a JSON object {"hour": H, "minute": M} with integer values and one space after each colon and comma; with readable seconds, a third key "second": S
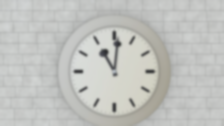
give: {"hour": 11, "minute": 1}
